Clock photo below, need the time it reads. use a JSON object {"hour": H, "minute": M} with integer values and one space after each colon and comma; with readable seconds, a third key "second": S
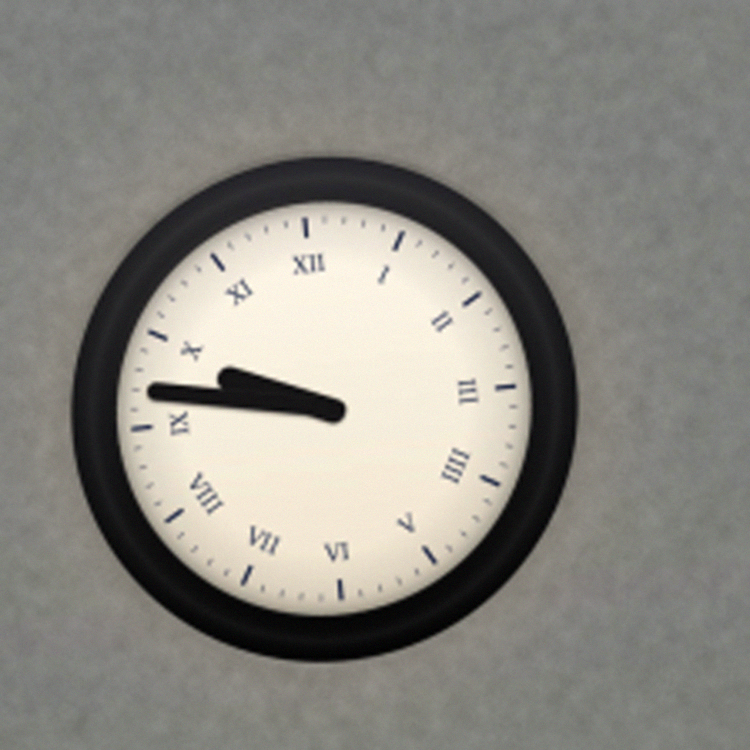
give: {"hour": 9, "minute": 47}
